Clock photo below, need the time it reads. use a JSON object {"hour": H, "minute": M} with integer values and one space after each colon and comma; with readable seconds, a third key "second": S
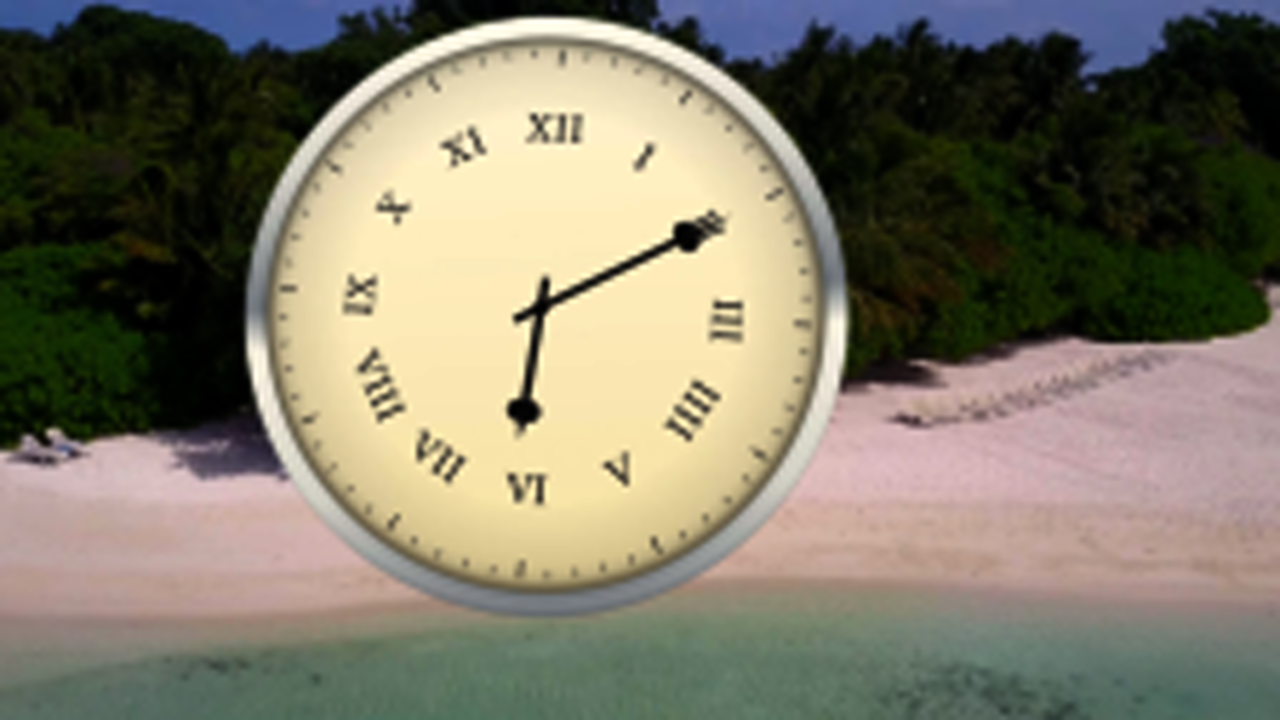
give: {"hour": 6, "minute": 10}
